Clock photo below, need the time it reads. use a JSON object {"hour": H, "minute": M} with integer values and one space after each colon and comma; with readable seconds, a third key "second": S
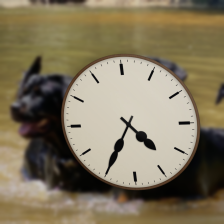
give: {"hour": 4, "minute": 35}
